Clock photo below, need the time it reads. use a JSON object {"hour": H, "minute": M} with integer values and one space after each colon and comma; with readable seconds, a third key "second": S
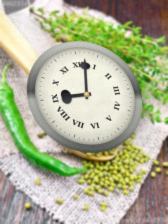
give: {"hour": 9, "minute": 2}
